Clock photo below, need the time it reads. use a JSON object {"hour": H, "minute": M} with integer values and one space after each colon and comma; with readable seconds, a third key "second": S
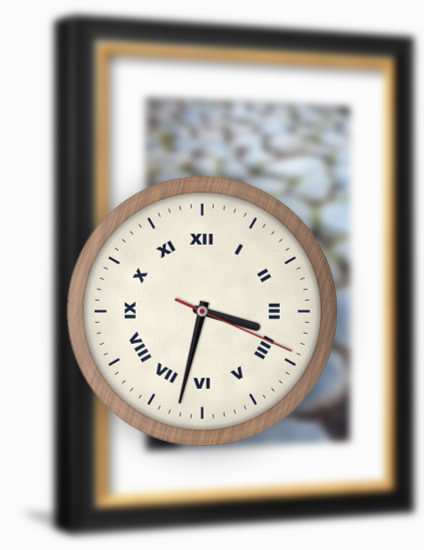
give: {"hour": 3, "minute": 32, "second": 19}
